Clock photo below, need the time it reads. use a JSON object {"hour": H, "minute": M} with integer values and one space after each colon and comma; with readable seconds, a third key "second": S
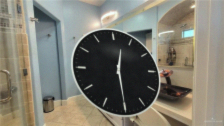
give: {"hour": 12, "minute": 30}
